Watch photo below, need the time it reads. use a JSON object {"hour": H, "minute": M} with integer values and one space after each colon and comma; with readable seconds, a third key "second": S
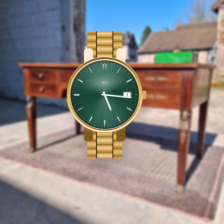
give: {"hour": 5, "minute": 16}
